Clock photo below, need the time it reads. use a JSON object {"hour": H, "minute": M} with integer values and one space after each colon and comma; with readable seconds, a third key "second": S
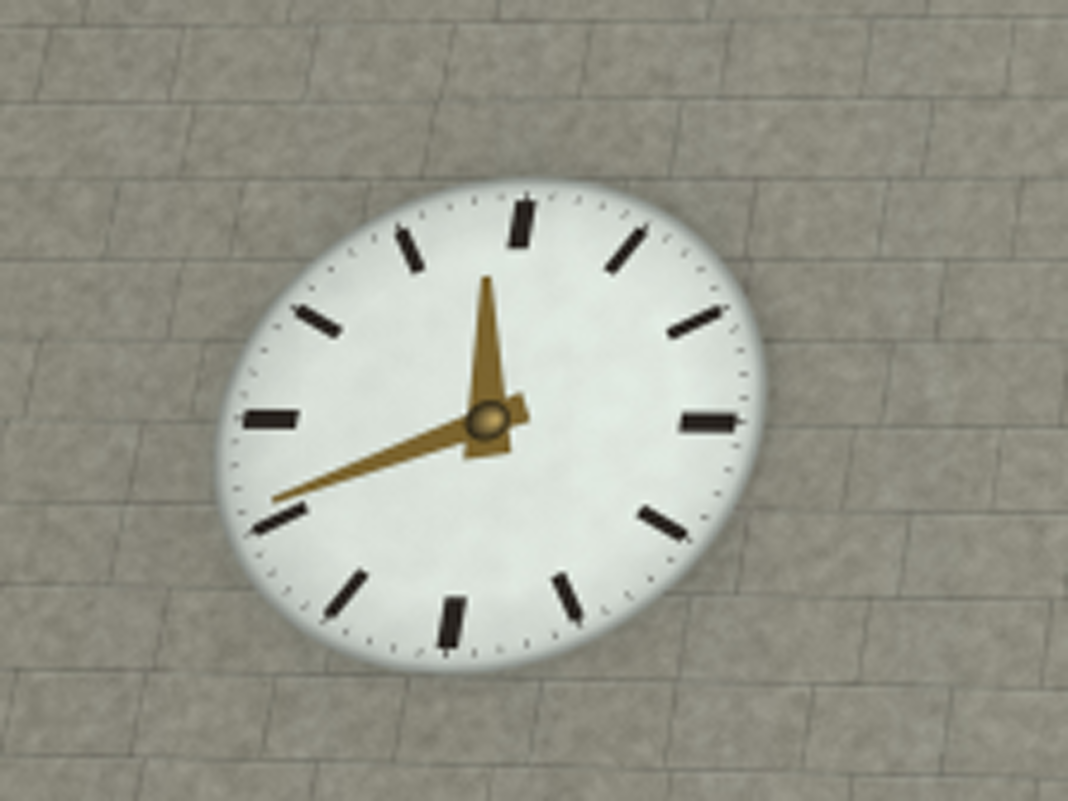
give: {"hour": 11, "minute": 41}
